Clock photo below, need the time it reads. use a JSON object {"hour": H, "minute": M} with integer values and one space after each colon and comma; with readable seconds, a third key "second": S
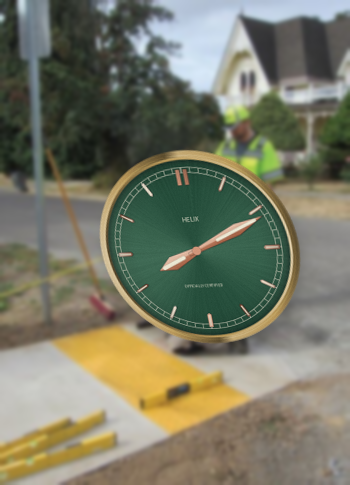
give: {"hour": 8, "minute": 11}
